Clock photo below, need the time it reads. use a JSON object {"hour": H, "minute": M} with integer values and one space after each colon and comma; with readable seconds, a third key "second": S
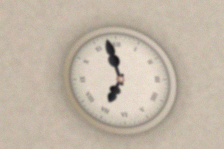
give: {"hour": 6, "minute": 58}
